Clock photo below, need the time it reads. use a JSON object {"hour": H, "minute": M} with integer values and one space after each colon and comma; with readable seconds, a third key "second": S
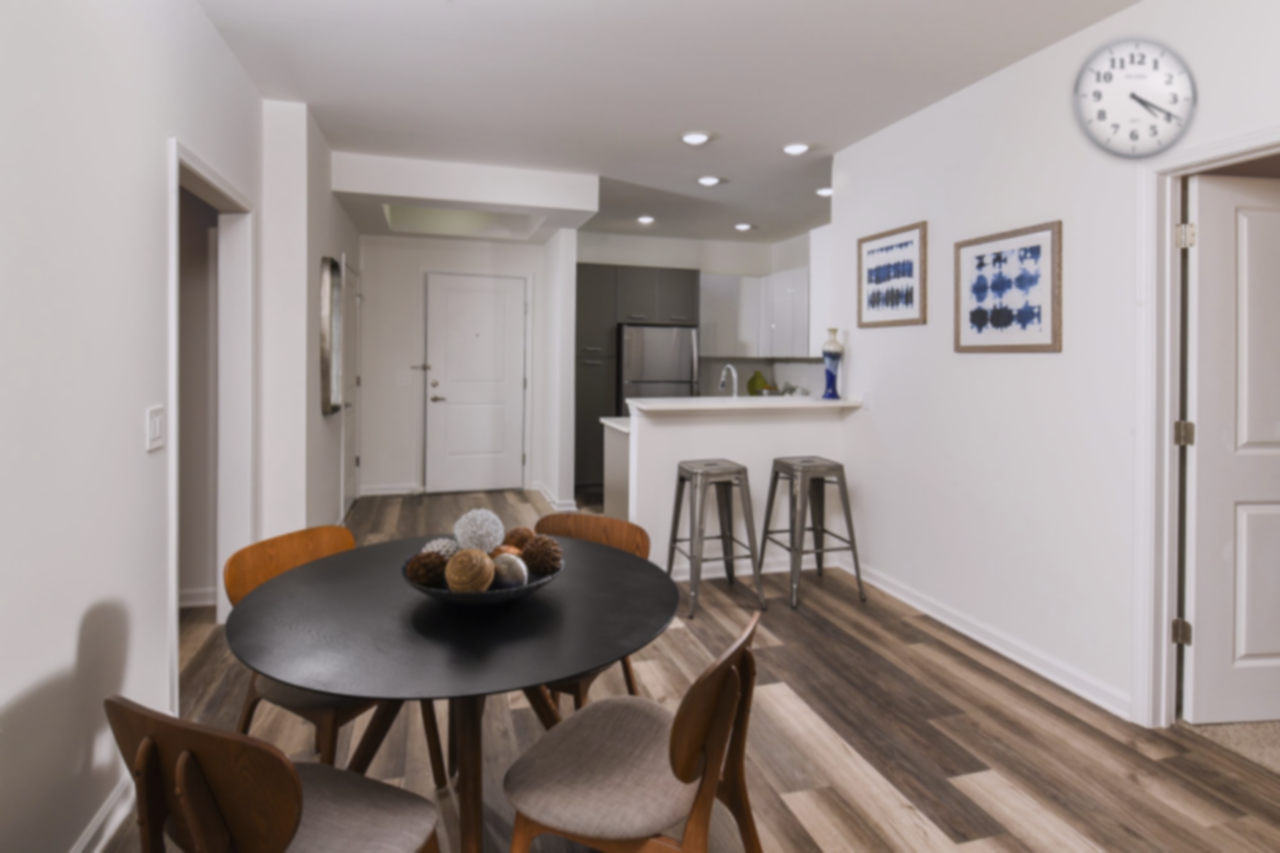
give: {"hour": 4, "minute": 19}
